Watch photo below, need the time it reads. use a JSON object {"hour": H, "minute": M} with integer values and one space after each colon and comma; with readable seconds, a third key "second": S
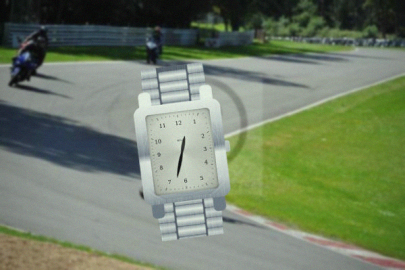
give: {"hour": 12, "minute": 33}
